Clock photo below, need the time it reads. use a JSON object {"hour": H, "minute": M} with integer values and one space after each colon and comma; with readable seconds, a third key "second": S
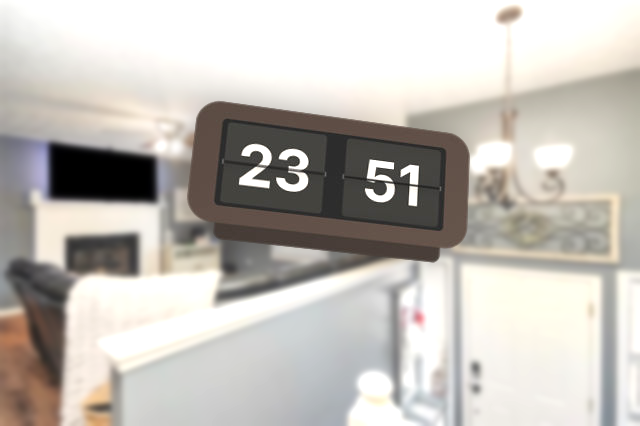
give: {"hour": 23, "minute": 51}
